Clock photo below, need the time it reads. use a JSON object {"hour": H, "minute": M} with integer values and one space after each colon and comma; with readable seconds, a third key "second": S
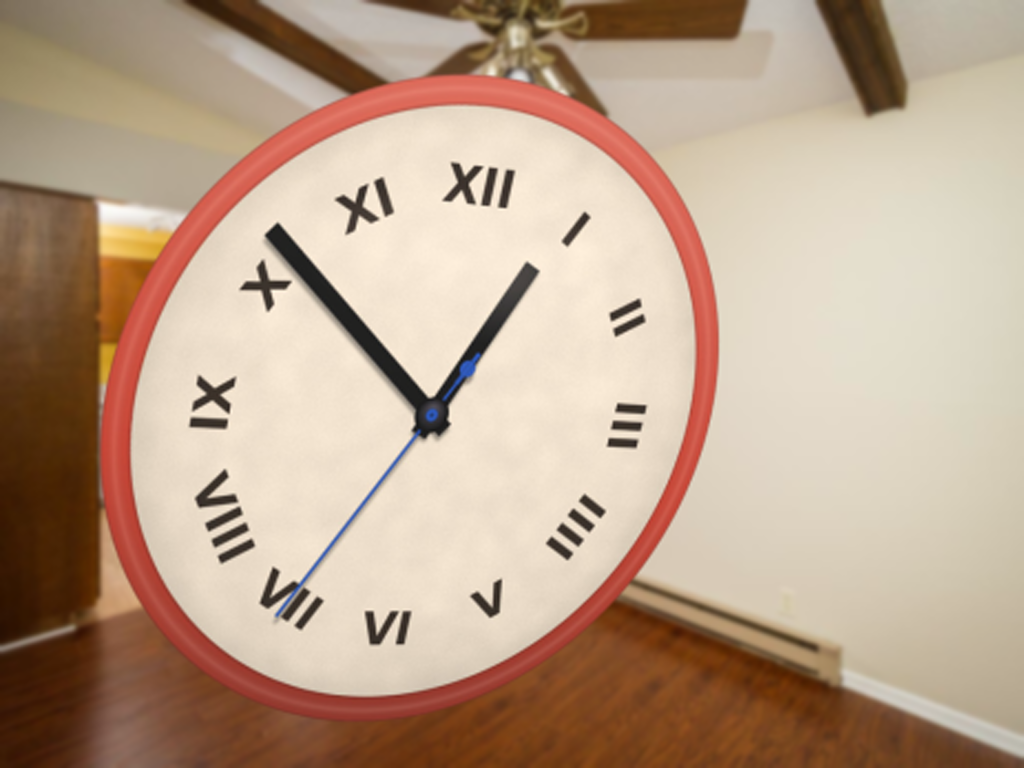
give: {"hour": 12, "minute": 51, "second": 35}
